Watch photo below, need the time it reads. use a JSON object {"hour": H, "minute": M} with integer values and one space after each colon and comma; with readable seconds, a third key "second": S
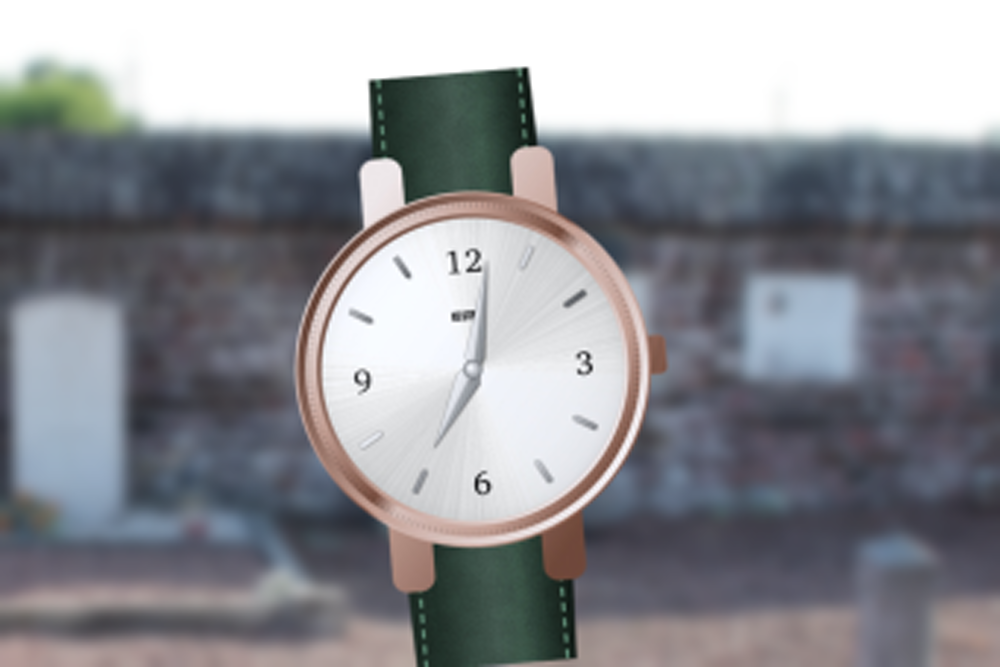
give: {"hour": 7, "minute": 2}
